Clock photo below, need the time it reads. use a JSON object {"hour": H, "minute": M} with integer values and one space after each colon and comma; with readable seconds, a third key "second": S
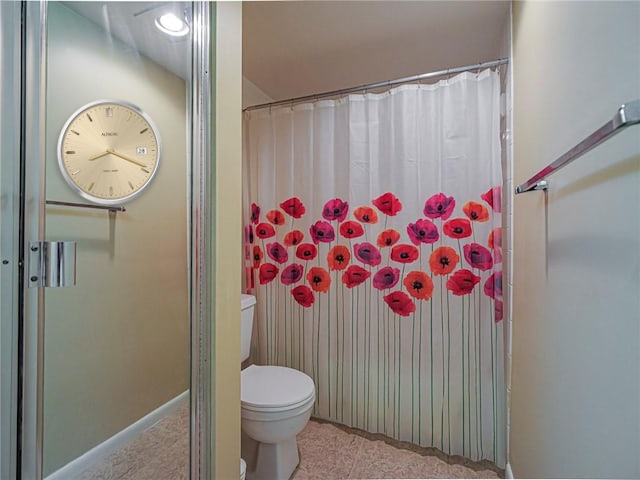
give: {"hour": 8, "minute": 19}
